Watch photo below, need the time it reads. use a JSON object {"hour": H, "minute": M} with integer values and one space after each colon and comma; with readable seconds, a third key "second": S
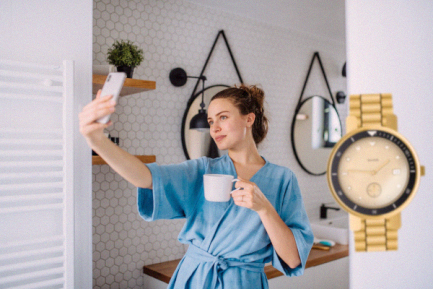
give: {"hour": 1, "minute": 46}
